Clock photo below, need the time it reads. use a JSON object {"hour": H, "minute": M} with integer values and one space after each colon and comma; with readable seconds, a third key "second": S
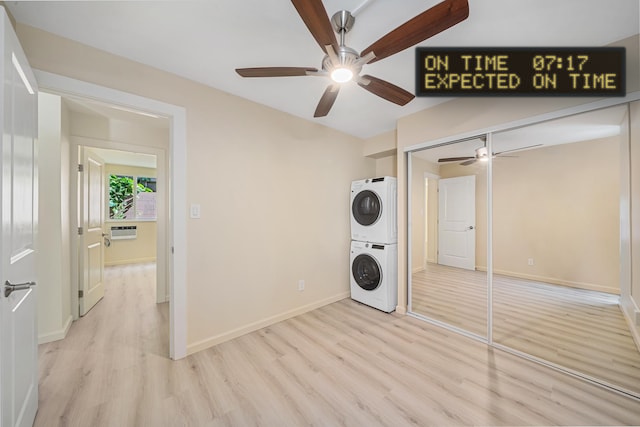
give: {"hour": 7, "minute": 17}
